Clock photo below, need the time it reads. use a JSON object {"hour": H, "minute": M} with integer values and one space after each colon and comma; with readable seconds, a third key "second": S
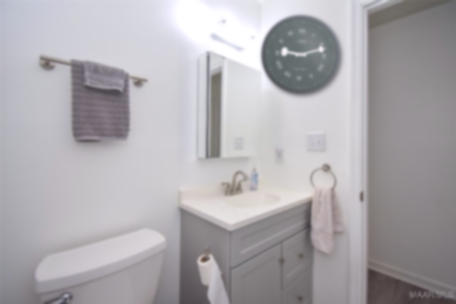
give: {"hour": 9, "minute": 12}
